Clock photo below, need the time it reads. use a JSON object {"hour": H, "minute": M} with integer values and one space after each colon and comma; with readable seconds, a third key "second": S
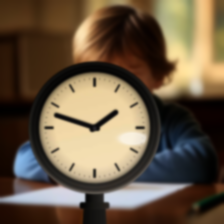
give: {"hour": 1, "minute": 48}
